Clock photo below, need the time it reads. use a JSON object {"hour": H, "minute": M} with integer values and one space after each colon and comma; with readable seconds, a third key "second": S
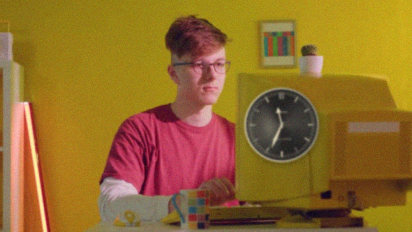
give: {"hour": 11, "minute": 34}
